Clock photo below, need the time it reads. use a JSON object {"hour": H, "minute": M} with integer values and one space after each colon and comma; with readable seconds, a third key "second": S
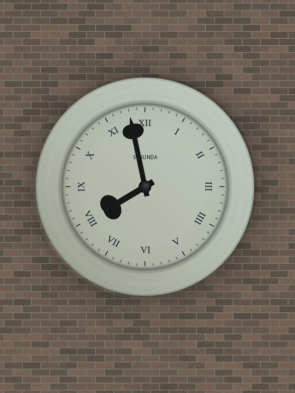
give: {"hour": 7, "minute": 58}
